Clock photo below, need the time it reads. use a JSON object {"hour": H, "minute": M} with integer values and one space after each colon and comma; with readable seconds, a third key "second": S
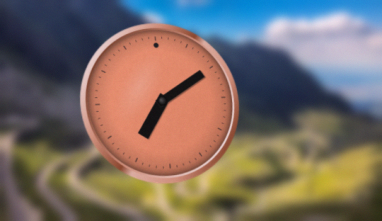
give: {"hour": 7, "minute": 10}
